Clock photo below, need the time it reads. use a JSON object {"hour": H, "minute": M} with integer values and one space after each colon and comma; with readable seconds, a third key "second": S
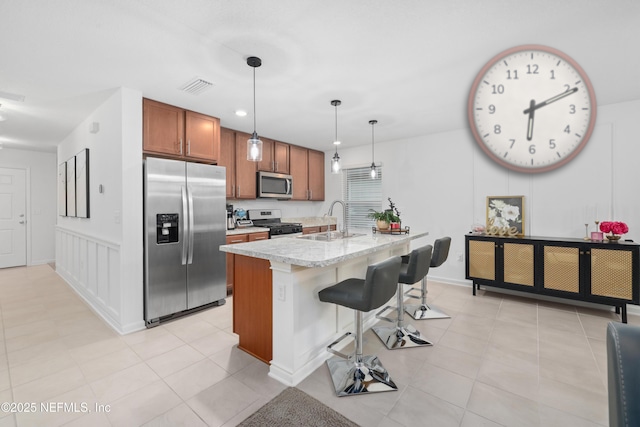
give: {"hour": 6, "minute": 11}
